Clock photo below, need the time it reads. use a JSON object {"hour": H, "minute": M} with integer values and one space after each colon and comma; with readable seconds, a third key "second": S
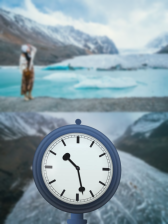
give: {"hour": 10, "minute": 28}
